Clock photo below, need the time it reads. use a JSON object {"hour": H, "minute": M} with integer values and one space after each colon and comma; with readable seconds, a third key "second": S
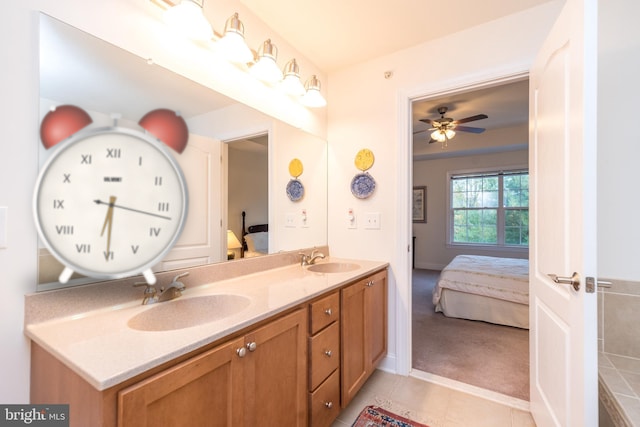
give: {"hour": 6, "minute": 30, "second": 17}
